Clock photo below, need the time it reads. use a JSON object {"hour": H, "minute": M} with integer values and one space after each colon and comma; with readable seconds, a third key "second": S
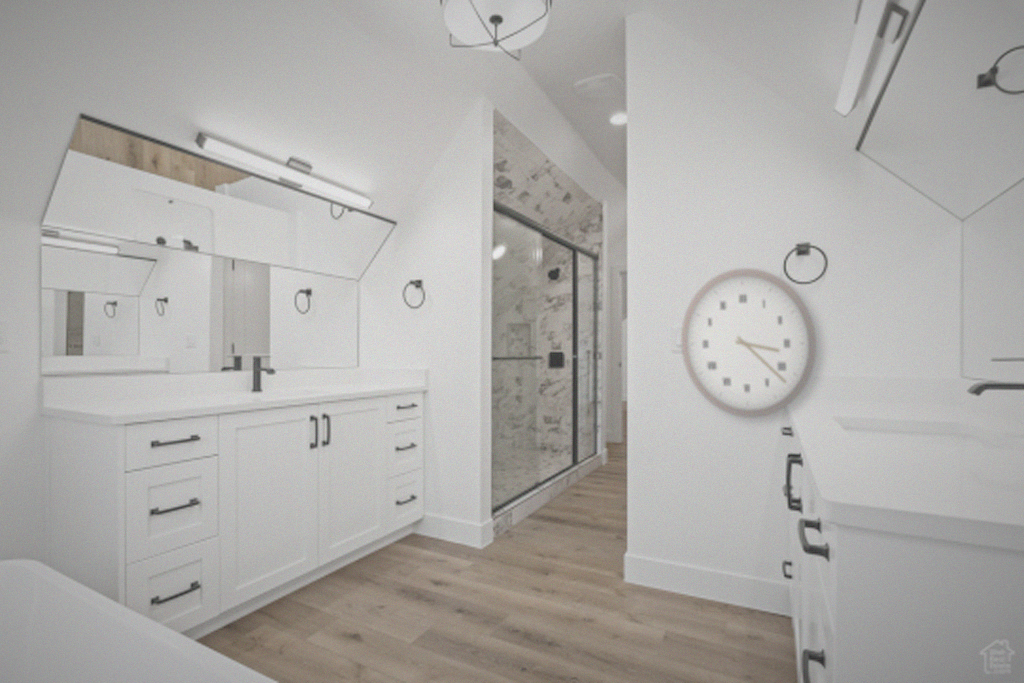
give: {"hour": 3, "minute": 22}
